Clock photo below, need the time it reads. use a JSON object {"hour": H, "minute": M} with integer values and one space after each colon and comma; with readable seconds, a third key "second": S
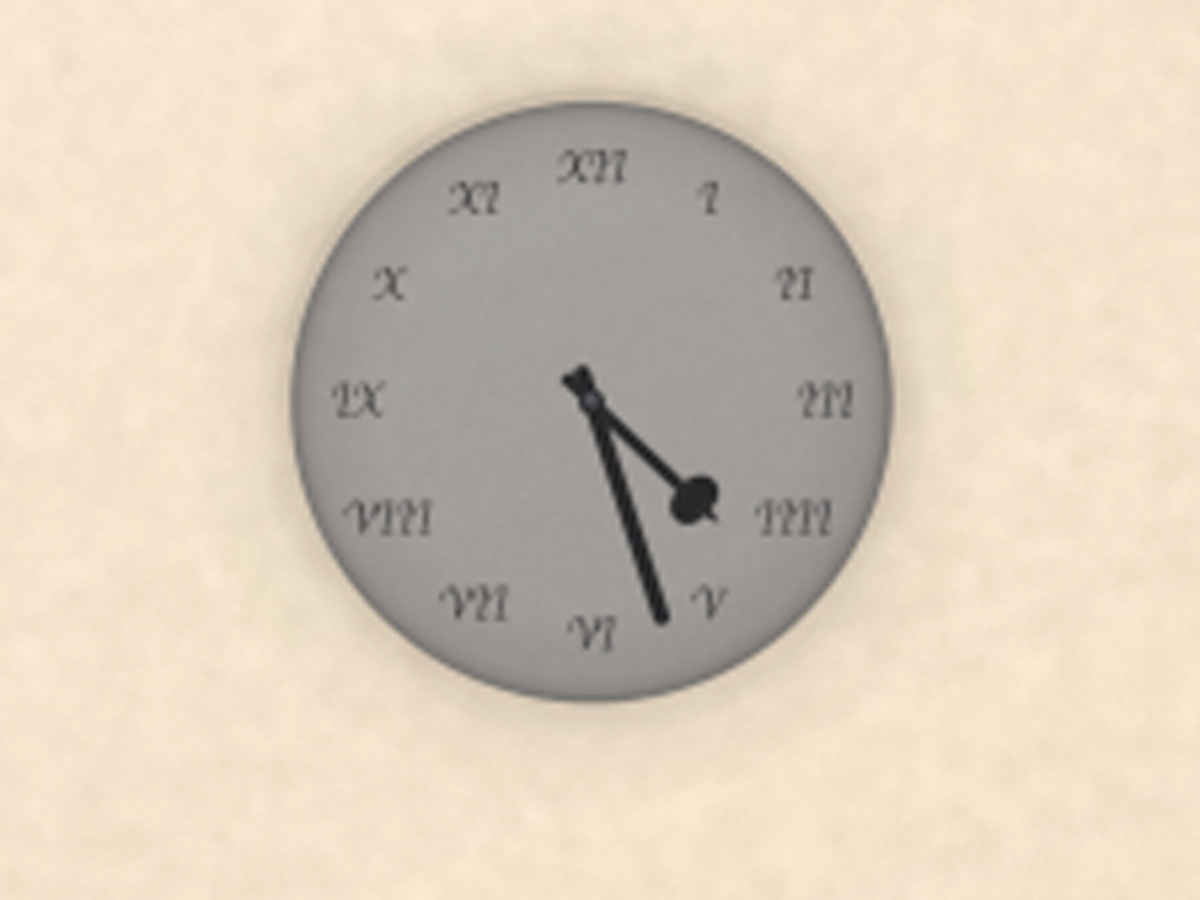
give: {"hour": 4, "minute": 27}
